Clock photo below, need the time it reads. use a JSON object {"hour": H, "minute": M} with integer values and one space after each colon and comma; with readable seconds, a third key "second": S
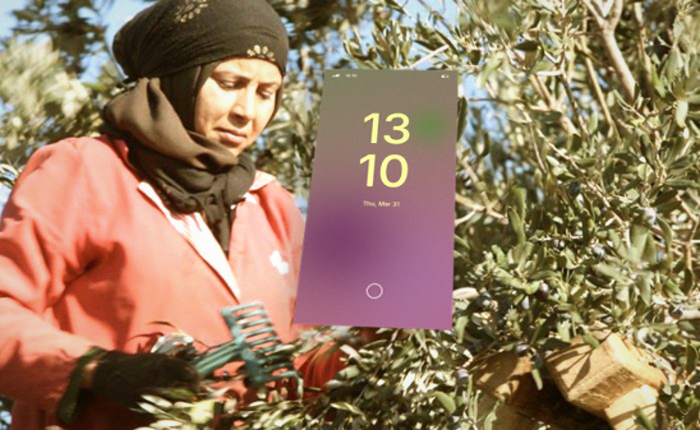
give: {"hour": 13, "minute": 10}
